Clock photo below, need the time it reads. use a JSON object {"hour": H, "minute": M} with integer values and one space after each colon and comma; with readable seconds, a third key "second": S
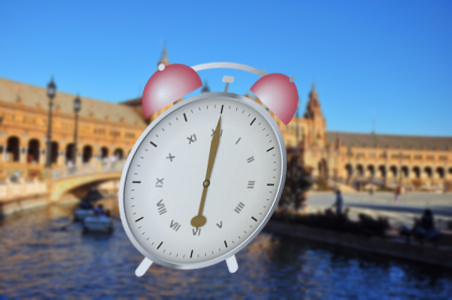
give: {"hour": 6, "minute": 0}
